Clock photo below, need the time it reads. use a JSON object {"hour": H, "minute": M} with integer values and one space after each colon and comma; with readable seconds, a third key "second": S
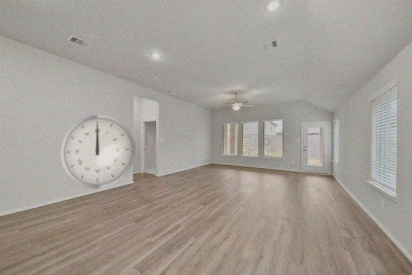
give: {"hour": 12, "minute": 0}
